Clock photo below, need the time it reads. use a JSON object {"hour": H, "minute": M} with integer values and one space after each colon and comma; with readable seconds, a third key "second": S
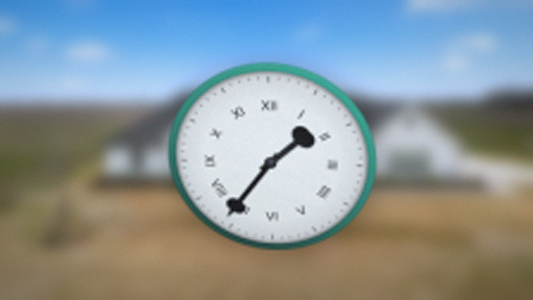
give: {"hour": 1, "minute": 36}
